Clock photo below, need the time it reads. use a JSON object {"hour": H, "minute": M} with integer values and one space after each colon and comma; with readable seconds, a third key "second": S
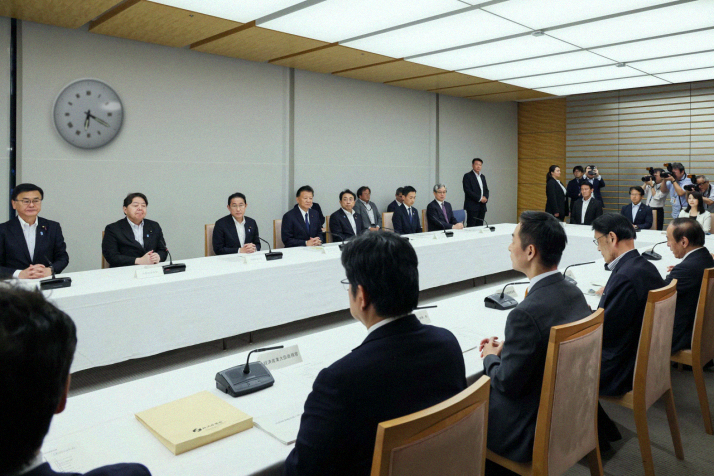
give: {"hour": 6, "minute": 20}
